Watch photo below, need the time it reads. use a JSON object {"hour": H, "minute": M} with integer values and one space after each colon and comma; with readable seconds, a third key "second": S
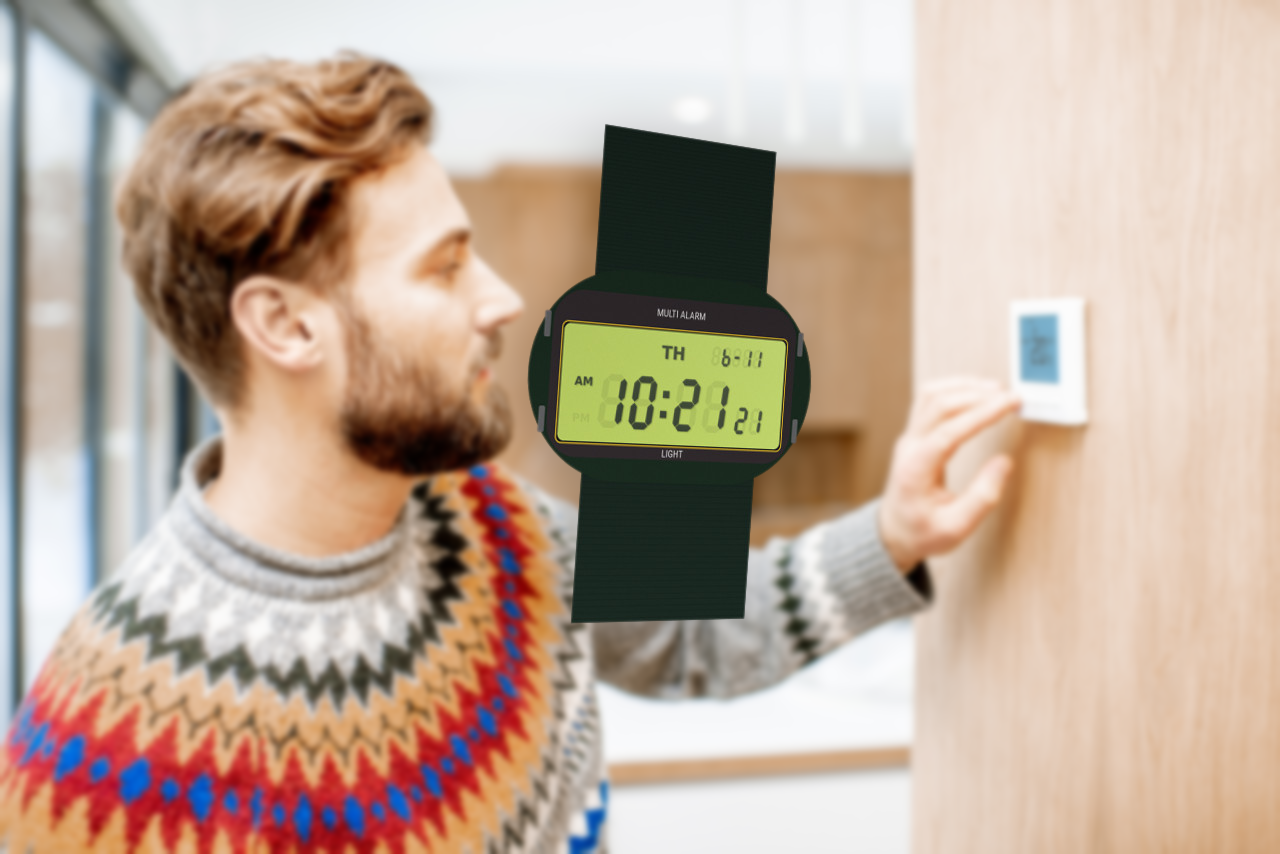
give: {"hour": 10, "minute": 21, "second": 21}
